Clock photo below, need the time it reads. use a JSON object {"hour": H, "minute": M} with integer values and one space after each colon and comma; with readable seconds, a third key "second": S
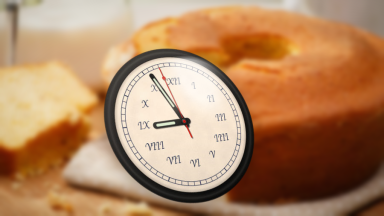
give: {"hour": 8, "minute": 55, "second": 58}
